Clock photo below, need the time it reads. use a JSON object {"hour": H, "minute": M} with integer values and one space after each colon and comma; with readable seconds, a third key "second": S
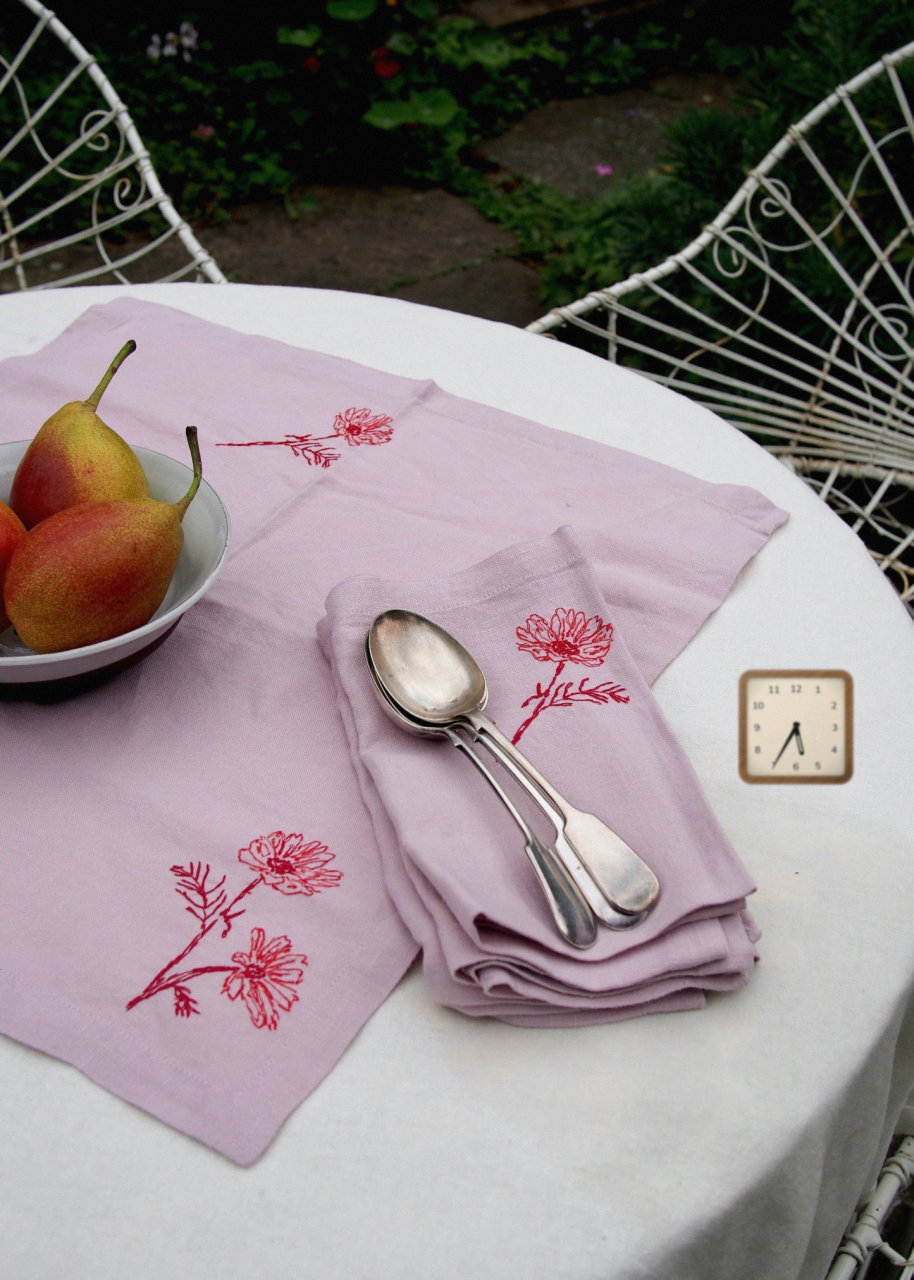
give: {"hour": 5, "minute": 35}
